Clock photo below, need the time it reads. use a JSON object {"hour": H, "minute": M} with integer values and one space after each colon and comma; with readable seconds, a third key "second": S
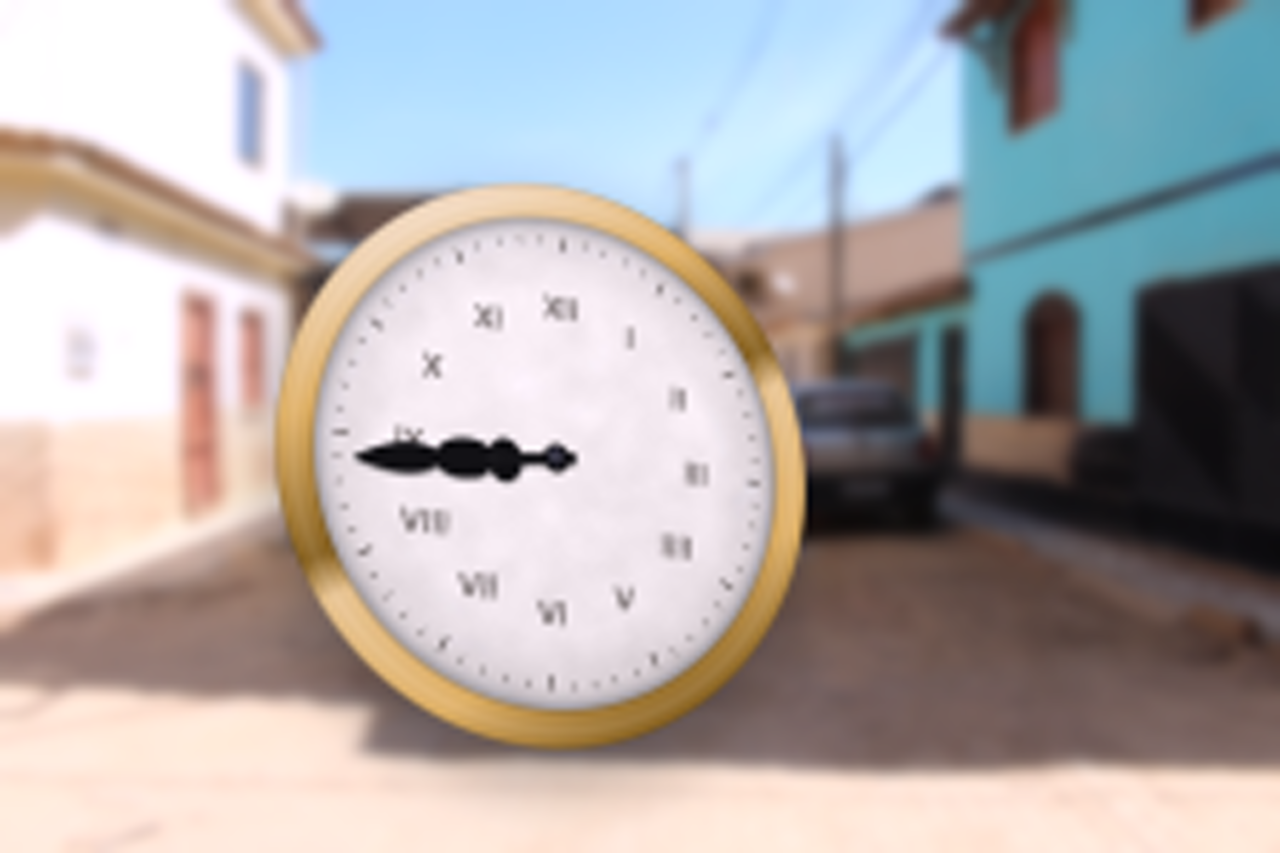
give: {"hour": 8, "minute": 44}
